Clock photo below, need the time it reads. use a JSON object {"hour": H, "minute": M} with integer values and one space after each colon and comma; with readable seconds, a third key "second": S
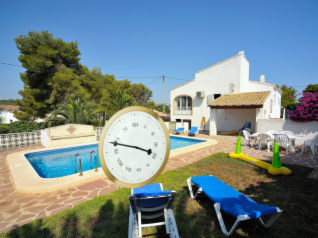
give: {"hour": 3, "minute": 48}
